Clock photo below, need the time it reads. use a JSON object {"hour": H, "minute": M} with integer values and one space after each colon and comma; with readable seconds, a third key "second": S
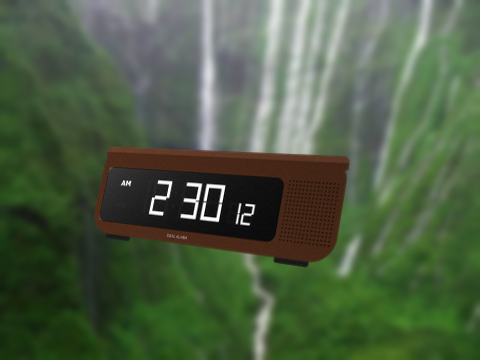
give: {"hour": 2, "minute": 30, "second": 12}
